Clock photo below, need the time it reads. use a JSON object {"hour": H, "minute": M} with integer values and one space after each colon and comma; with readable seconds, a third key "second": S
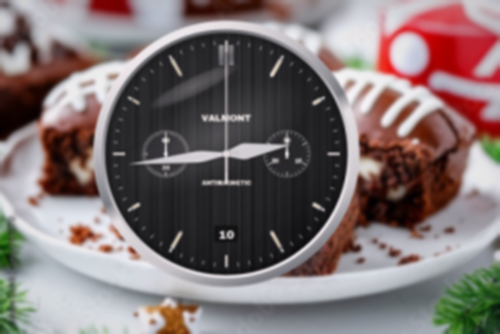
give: {"hour": 2, "minute": 44}
